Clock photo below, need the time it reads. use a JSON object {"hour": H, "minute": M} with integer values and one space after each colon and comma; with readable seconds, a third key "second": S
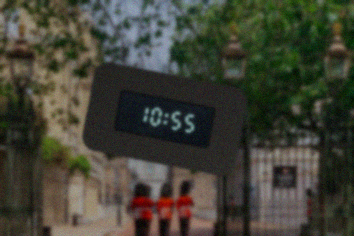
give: {"hour": 10, "minute": 55}
